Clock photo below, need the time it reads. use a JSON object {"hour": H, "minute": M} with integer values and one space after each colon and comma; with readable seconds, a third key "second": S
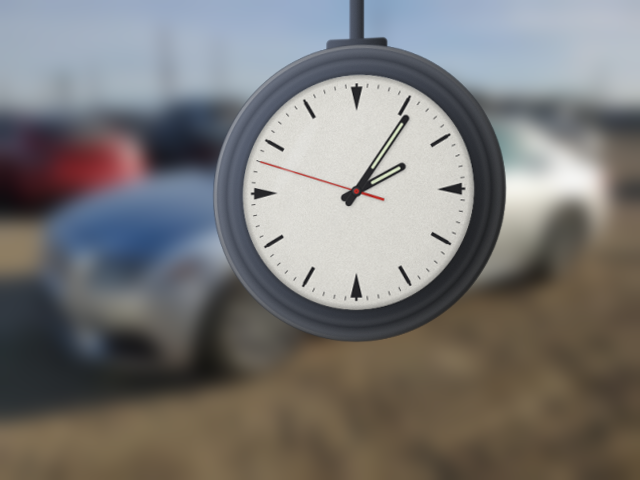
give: {"hour": 2, "minute": 5, "second": 48}
